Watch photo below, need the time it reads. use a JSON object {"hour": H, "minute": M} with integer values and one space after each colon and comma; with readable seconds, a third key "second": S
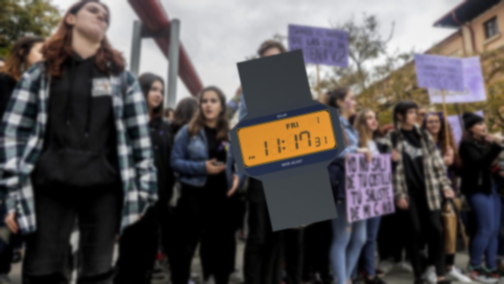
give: {"hour": 11, "minute": 17}
